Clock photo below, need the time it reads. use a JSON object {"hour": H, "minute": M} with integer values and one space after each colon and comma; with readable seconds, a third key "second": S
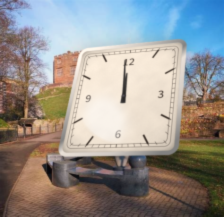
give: {"hour": 11, "minute": 59}
